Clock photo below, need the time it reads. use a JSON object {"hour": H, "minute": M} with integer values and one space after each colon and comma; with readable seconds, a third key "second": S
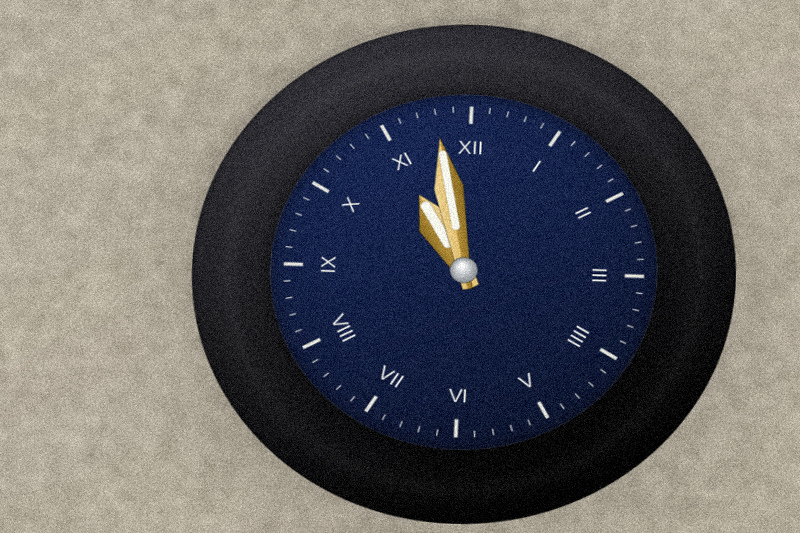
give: {"hour": 10, "minute": 58}
